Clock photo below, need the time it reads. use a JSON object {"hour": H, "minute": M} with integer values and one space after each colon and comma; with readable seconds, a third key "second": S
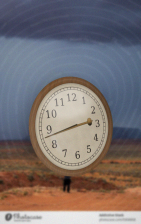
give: {"hour": 2, "minute": 43}
